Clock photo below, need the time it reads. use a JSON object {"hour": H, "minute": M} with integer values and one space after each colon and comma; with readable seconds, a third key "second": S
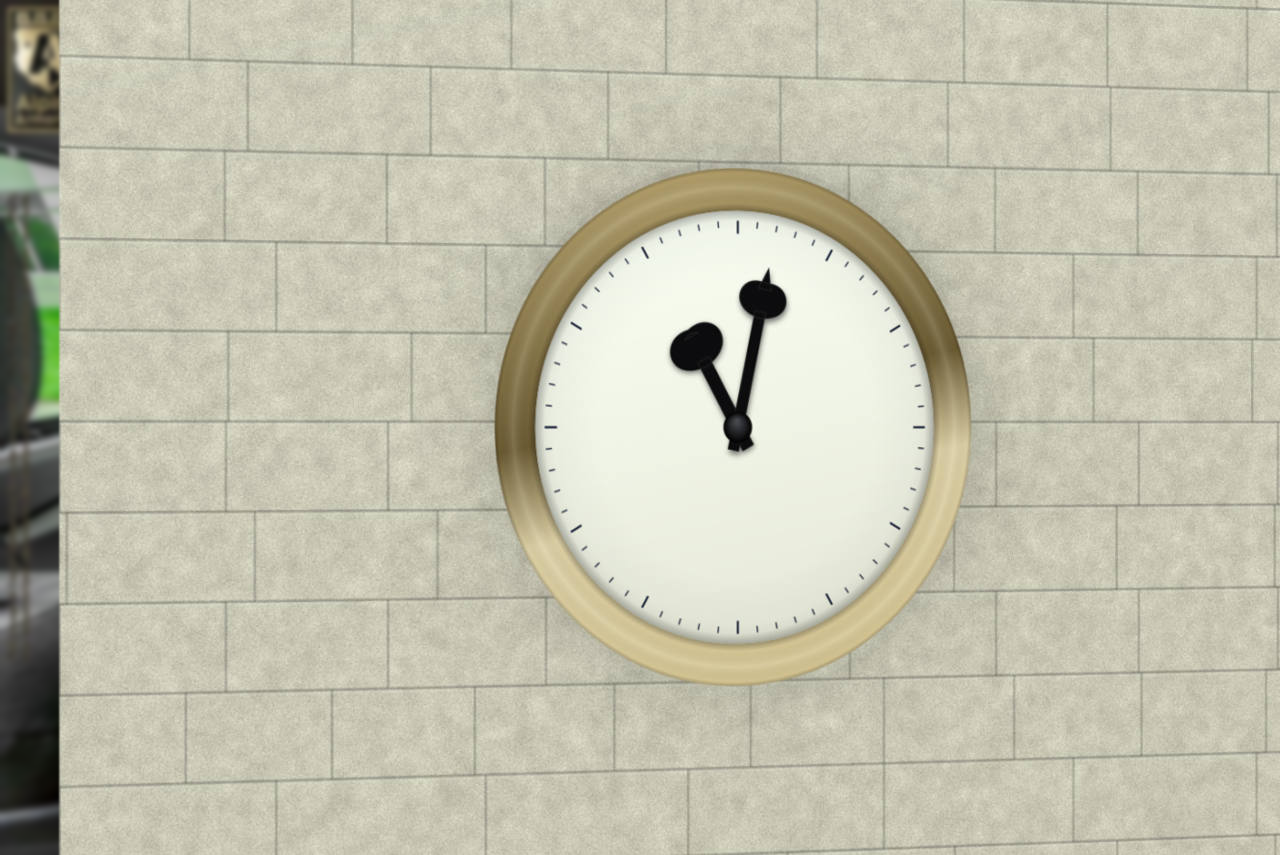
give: {"hour": 11, "minute": 2}
